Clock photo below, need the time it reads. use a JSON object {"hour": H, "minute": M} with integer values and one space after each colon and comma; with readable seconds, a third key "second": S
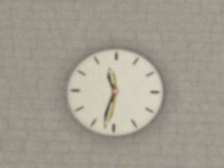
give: {"hour": 11, "minute": 32}
